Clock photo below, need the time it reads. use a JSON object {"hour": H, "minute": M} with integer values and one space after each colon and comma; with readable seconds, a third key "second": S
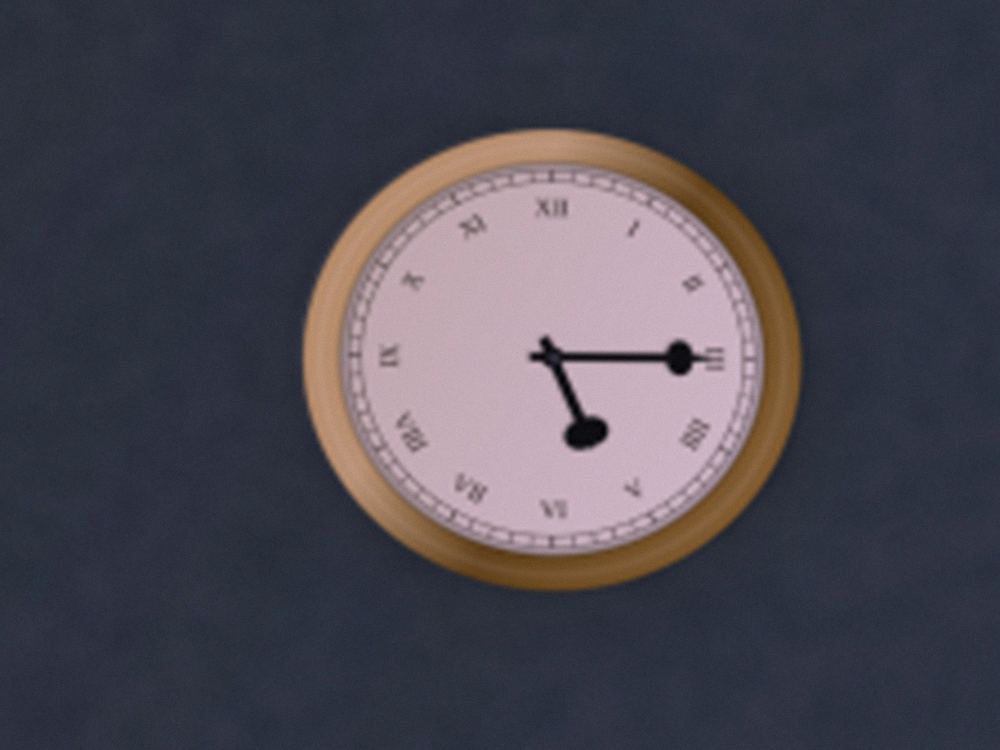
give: {"hour": 5, "minute": 15}
